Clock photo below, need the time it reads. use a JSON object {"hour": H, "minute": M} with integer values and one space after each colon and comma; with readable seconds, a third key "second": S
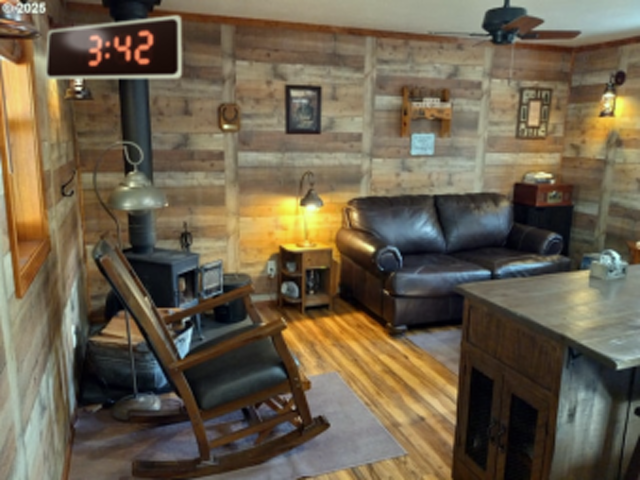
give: {"hour": 3, "minute": 42}
